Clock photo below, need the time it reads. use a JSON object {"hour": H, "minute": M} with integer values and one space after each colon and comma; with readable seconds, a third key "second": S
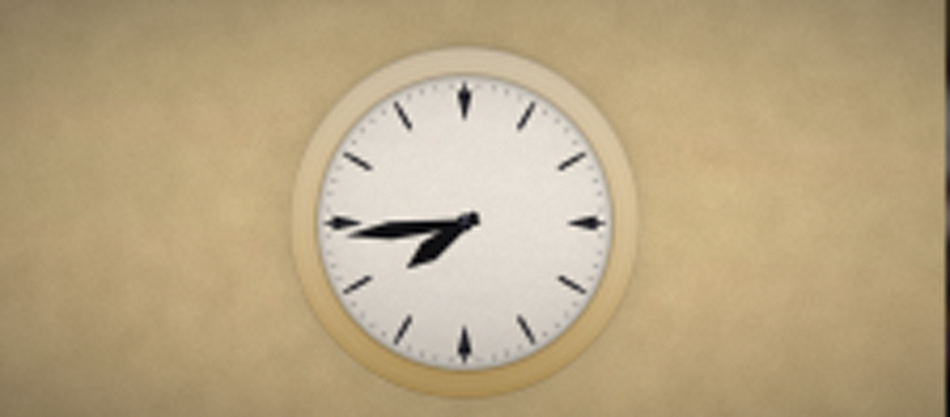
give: {"hour": 7, "minute": 44}
